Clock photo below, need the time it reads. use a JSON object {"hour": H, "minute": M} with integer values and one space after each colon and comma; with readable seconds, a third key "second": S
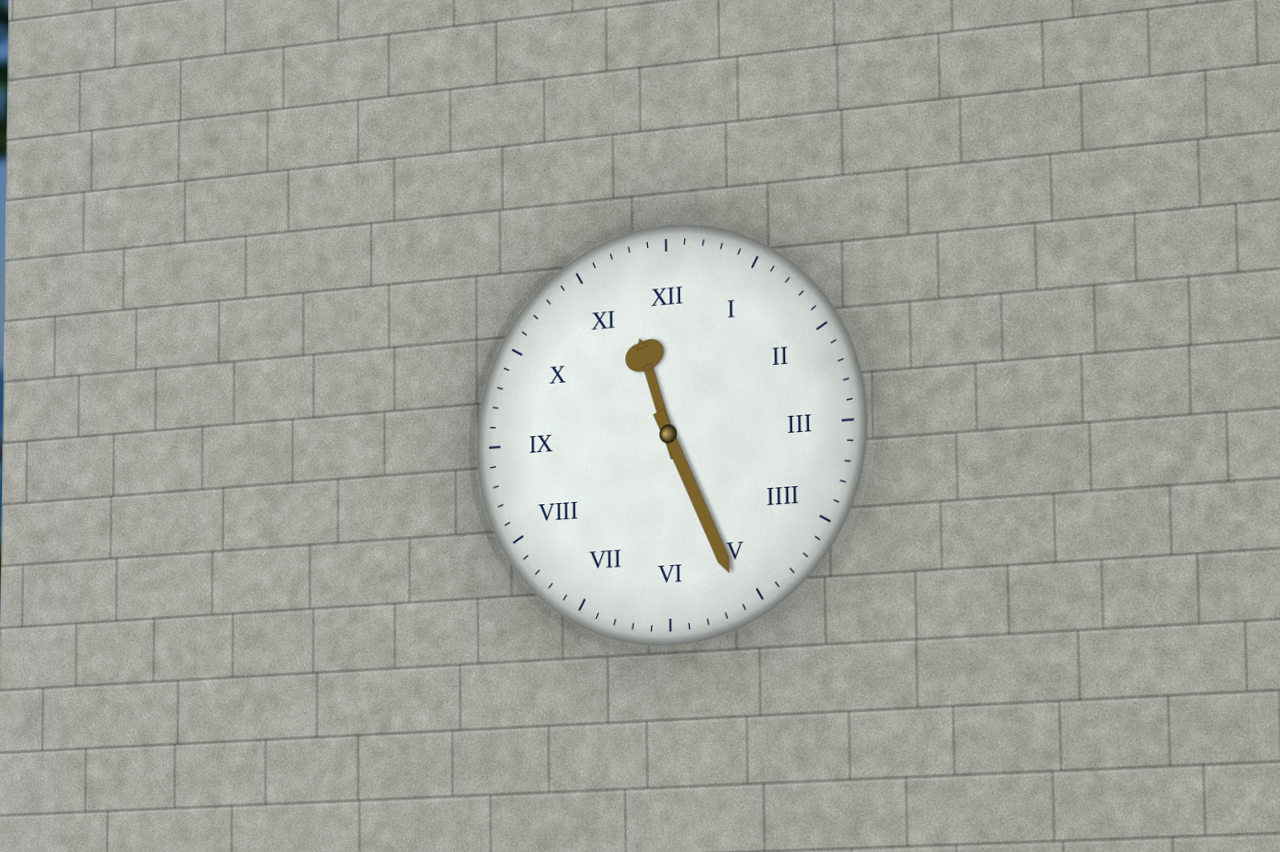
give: {"hour": 11, "minute": 26}
